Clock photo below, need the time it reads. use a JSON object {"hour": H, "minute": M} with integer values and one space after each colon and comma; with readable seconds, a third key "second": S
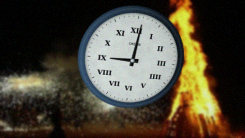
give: {"hour": 9, "minute": 1}
